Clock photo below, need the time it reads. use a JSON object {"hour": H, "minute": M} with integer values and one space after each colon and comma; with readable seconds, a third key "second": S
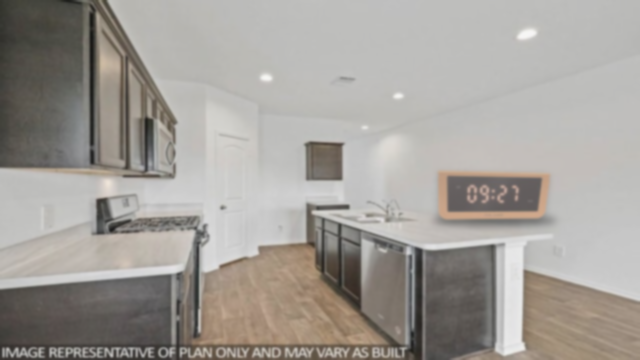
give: {"hour": 9, "minute": 27}
